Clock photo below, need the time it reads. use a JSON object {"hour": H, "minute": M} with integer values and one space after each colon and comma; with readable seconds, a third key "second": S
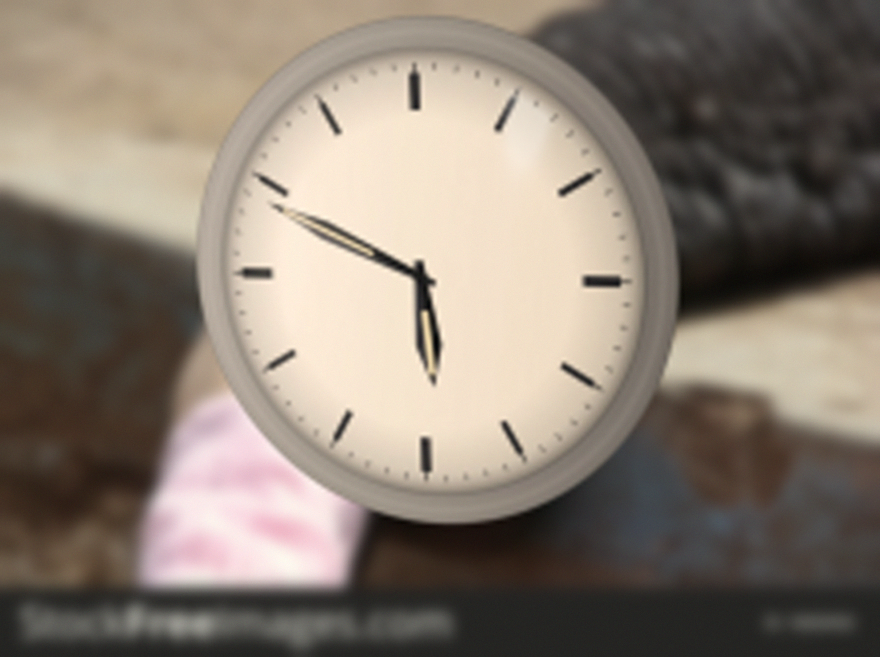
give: {"hour": 5, "minute": 49}
